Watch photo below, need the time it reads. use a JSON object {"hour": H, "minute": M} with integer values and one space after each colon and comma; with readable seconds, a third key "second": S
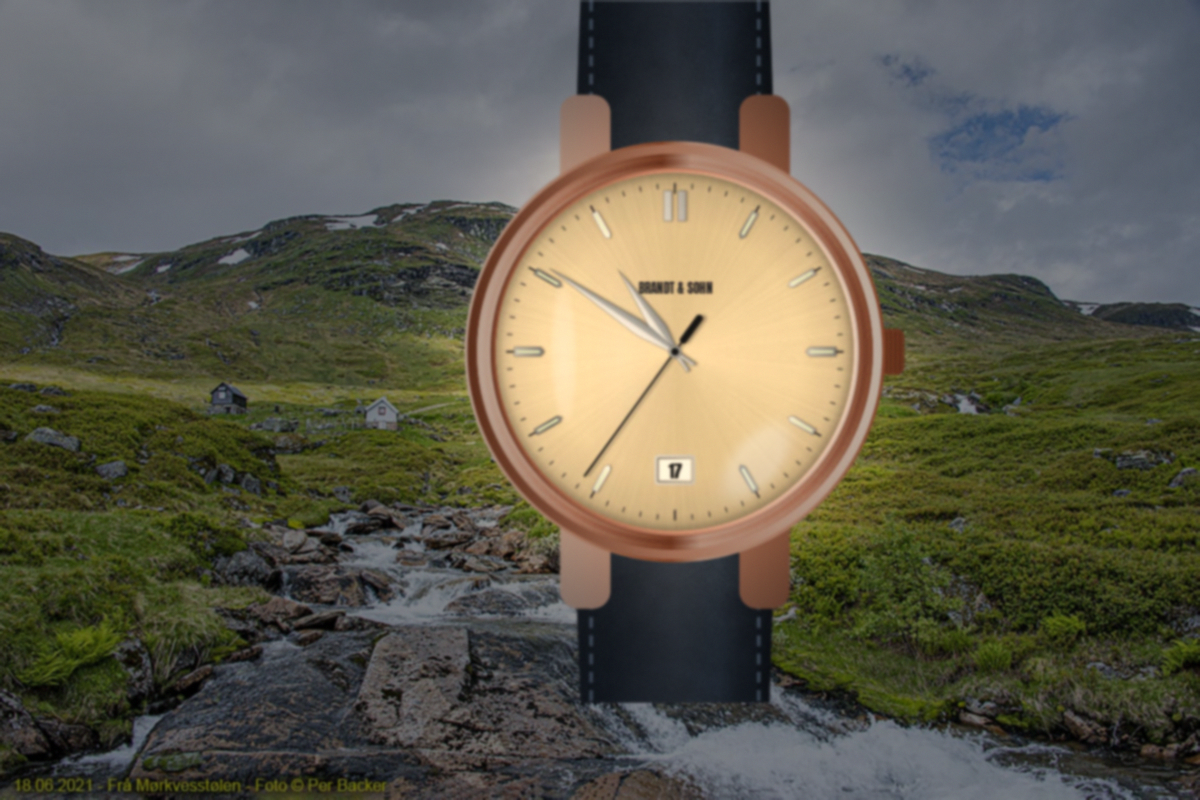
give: {"hour": 10, "minute": 50, "second": 36}
